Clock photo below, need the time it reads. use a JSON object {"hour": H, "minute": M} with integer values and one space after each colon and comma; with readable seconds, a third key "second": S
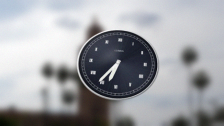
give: {"hour": 6, "minute": 36}
